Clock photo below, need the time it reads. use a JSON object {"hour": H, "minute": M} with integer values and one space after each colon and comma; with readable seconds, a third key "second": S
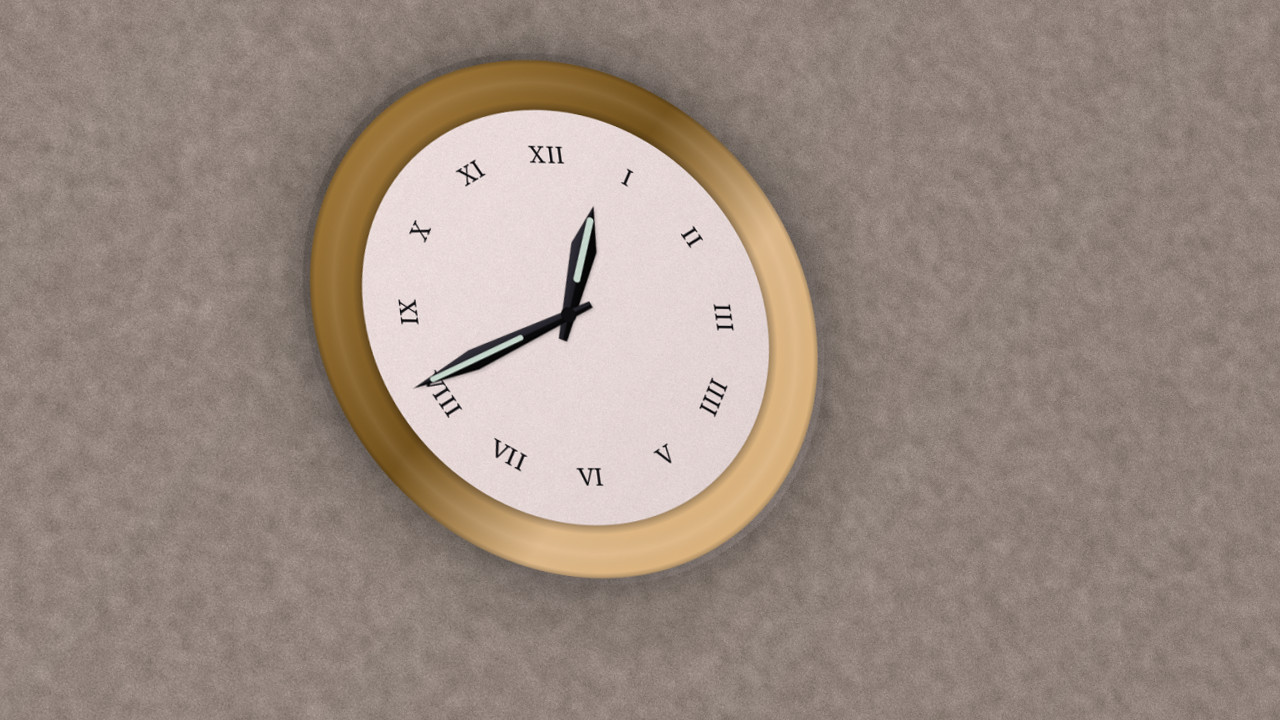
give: {"hour": 12, "minute": 41}
